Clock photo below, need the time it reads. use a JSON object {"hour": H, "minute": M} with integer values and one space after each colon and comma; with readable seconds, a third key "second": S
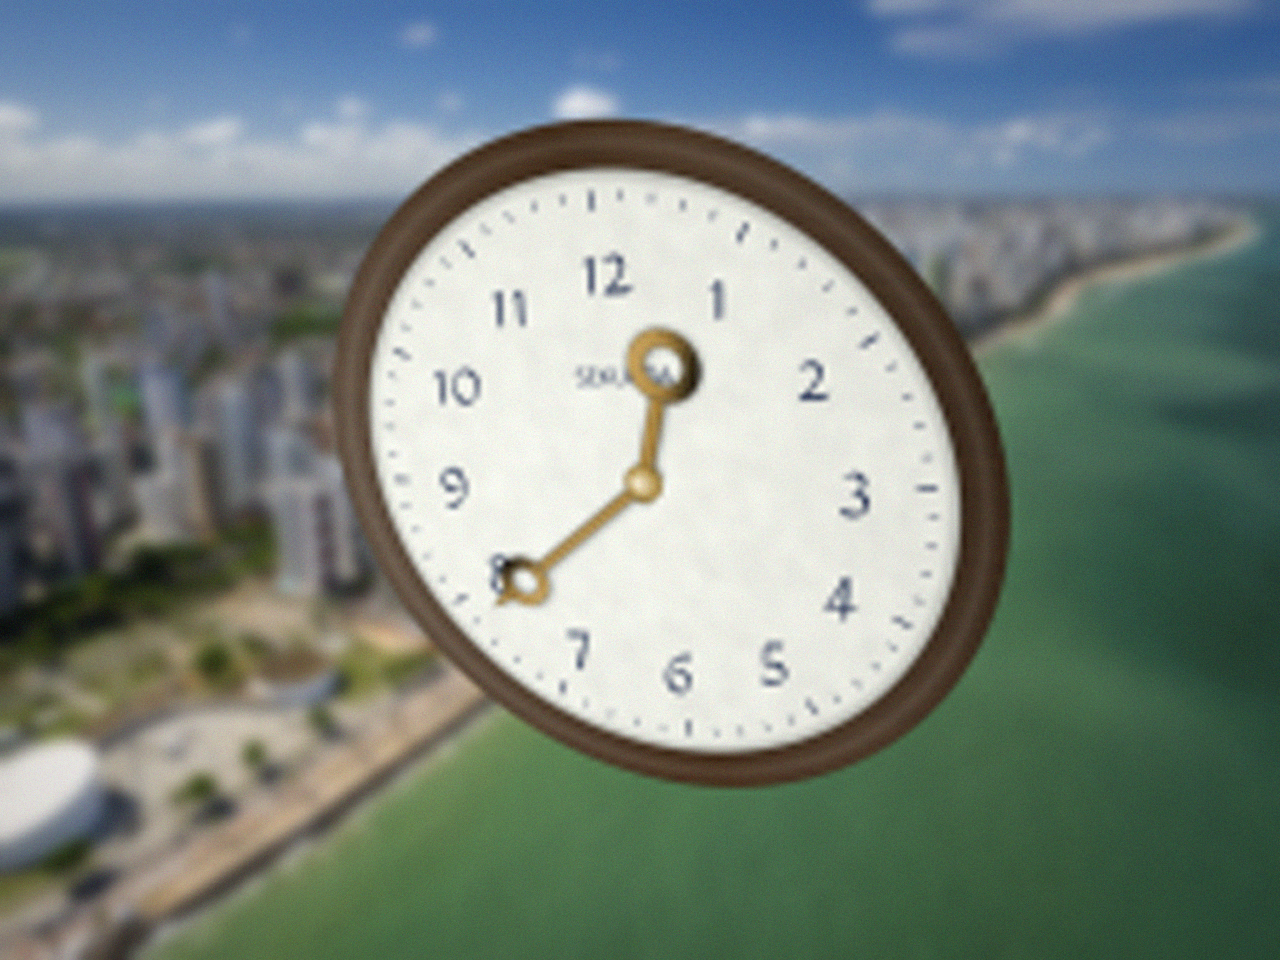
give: {"hour": 12, "minute": 39}
